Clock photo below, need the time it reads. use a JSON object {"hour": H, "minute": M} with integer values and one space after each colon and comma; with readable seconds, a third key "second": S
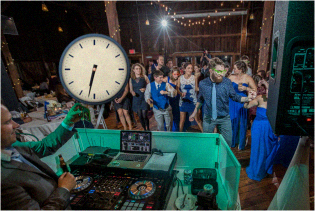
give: {"hour": 6, "minute": 32}
